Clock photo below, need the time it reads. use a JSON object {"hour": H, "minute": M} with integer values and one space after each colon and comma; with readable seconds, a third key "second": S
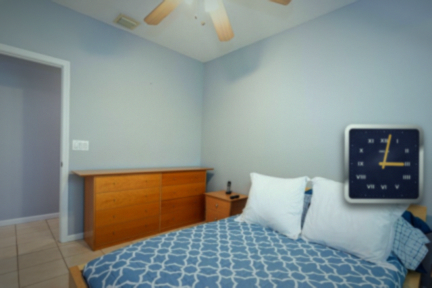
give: {"hour": 3, "minute": 2}
